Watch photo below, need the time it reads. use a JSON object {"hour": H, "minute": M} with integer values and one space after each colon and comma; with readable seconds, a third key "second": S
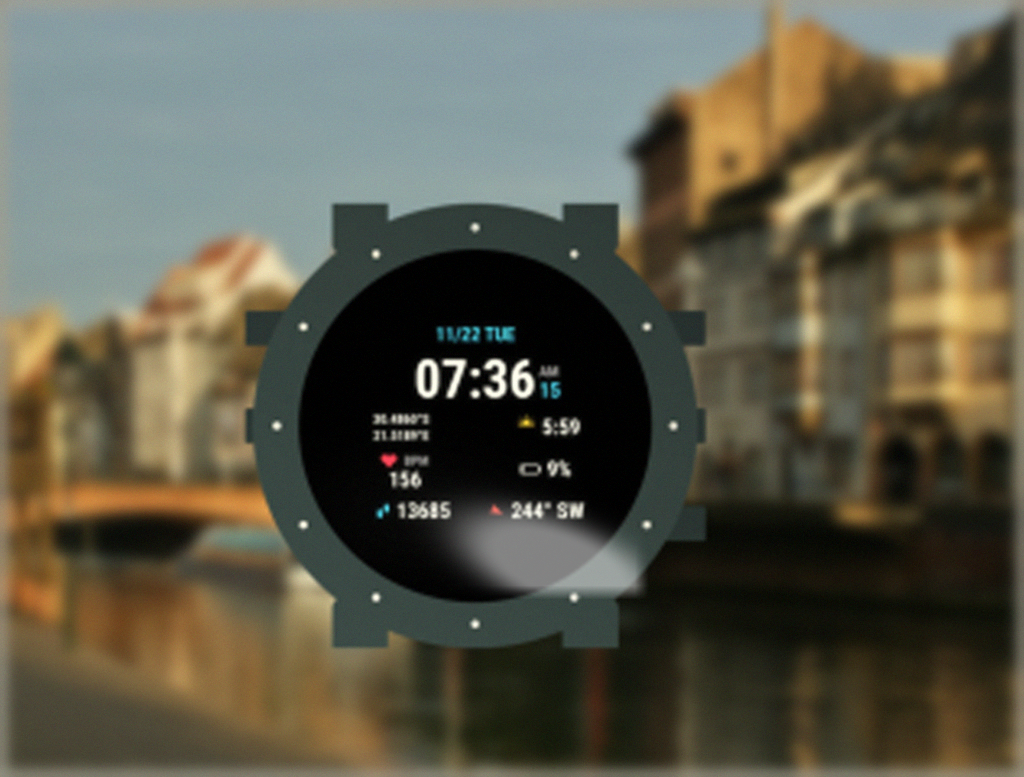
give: {"hour": 7, "minute": 36}
